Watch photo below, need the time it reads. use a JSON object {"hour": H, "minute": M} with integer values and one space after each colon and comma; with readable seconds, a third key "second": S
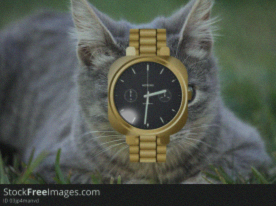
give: {"hour": 2, "minute": 31}
